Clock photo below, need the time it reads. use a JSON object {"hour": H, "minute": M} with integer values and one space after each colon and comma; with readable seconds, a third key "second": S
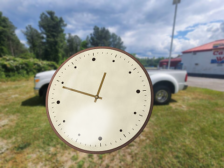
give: {"hour": 12, "minute": 49}
